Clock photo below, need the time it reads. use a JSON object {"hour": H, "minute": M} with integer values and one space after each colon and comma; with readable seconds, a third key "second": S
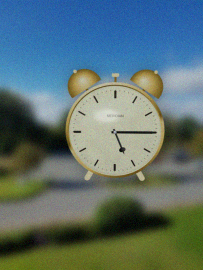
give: {"hour": 5, "minute": 15}
